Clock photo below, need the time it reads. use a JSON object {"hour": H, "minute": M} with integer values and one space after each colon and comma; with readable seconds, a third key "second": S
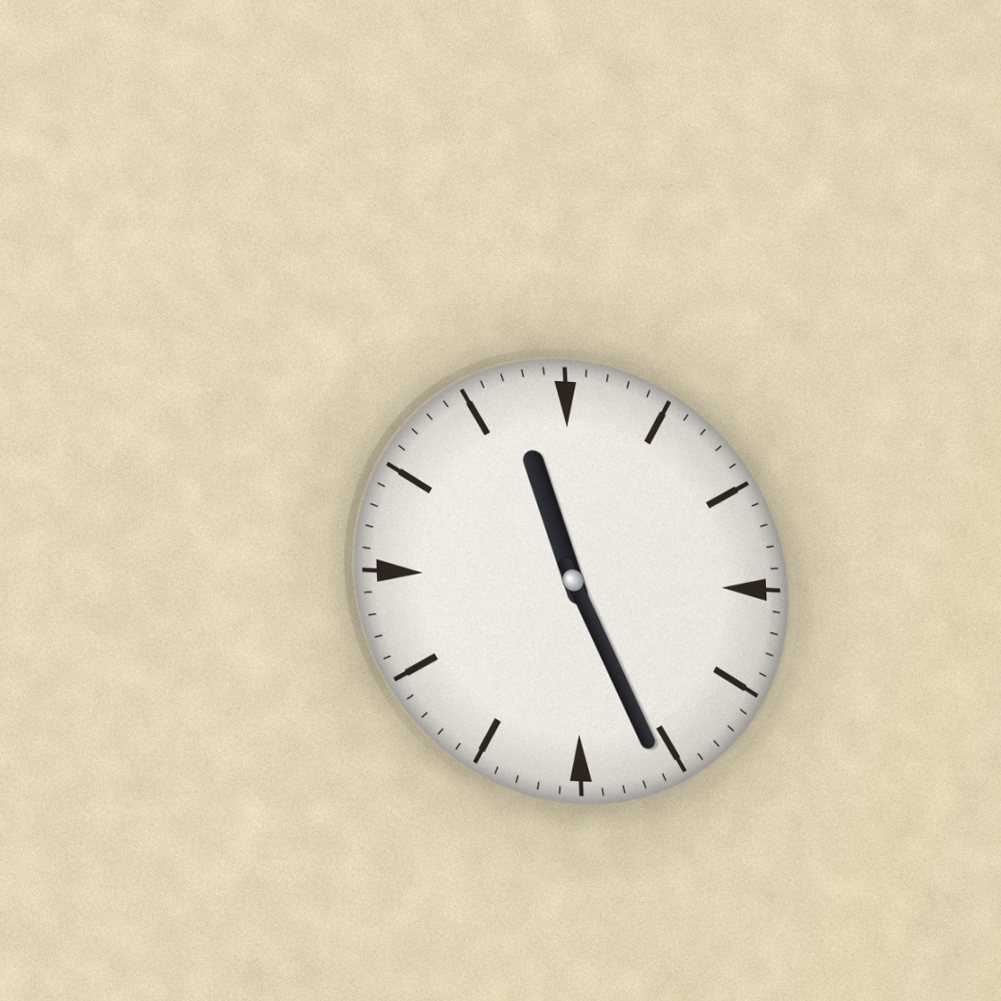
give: {"hour": 11, "minute": 26}
